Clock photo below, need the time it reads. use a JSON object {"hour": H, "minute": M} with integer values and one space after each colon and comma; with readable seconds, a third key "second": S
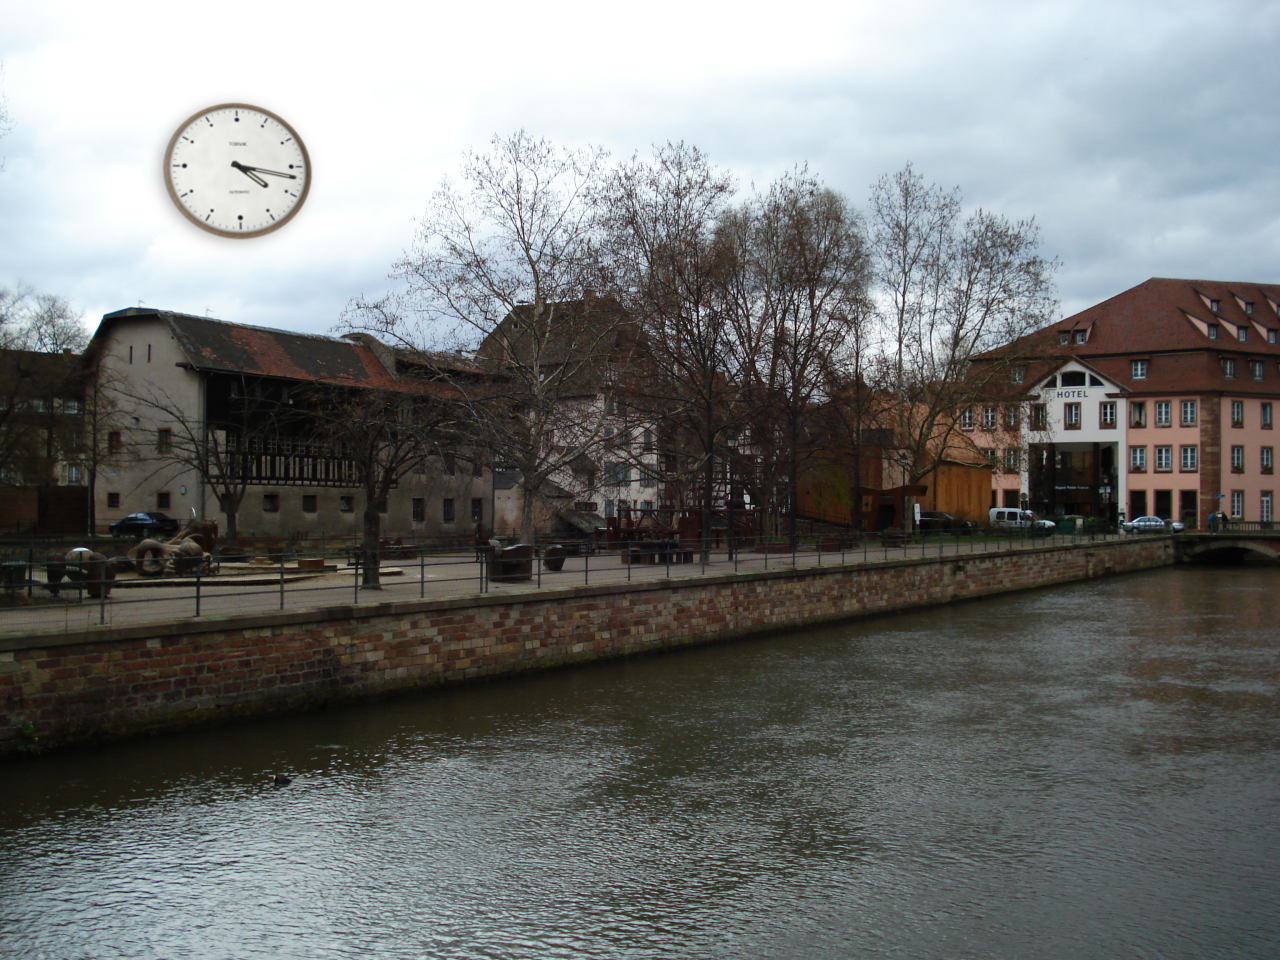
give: {"hour": 4, "minute": 17}
